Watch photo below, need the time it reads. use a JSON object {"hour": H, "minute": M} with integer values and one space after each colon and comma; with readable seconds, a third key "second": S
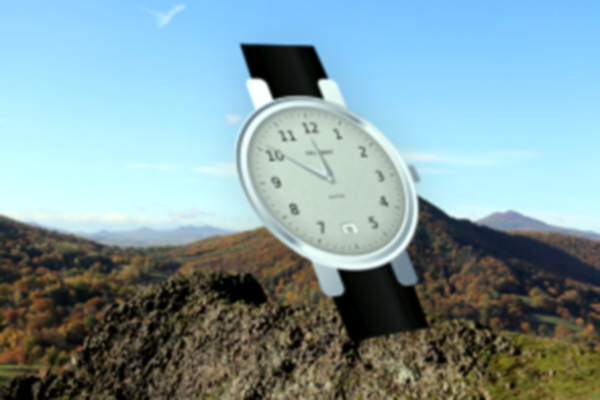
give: {"hour": 11, "minute": 51}
